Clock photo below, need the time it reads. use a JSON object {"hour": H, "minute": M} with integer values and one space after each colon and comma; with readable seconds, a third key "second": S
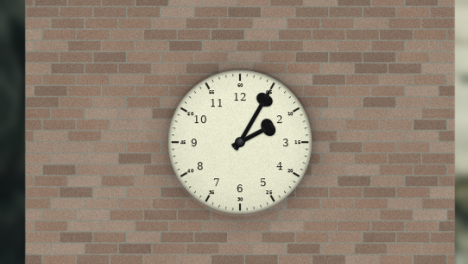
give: {"hour": 2, "minute": 5}
